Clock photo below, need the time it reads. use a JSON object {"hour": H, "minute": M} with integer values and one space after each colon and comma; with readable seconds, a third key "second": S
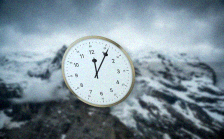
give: {"hour": 12, "minute": 6}
